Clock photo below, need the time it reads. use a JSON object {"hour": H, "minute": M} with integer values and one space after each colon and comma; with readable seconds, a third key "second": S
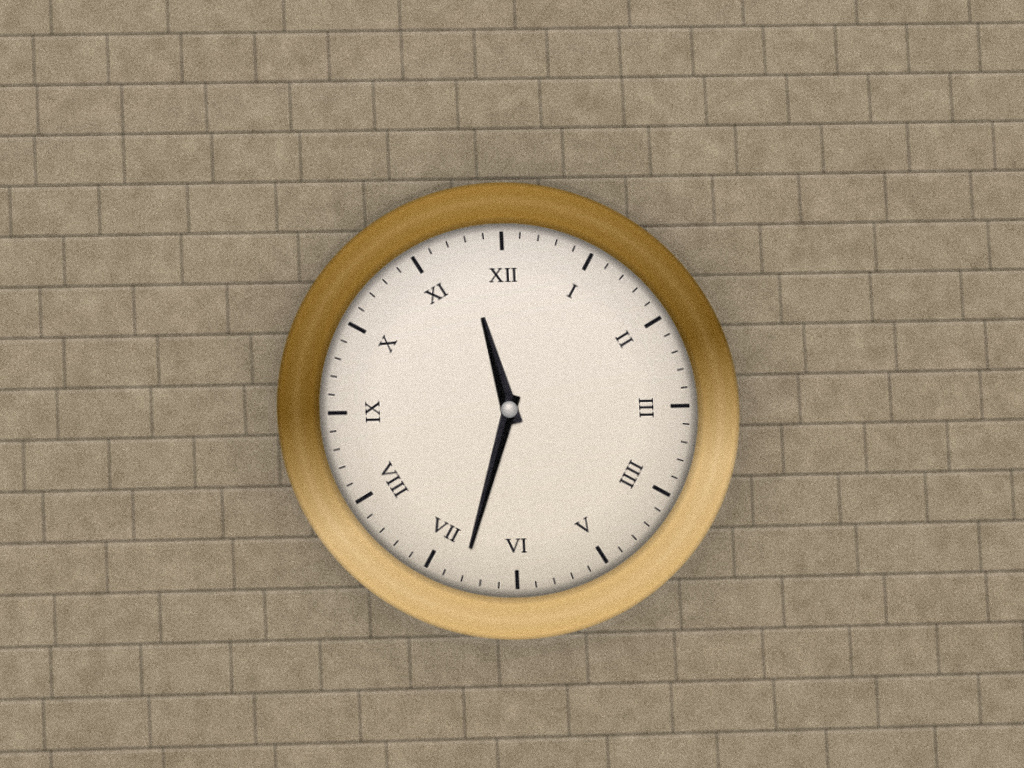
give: {"hour": 11, "minute": 33}
